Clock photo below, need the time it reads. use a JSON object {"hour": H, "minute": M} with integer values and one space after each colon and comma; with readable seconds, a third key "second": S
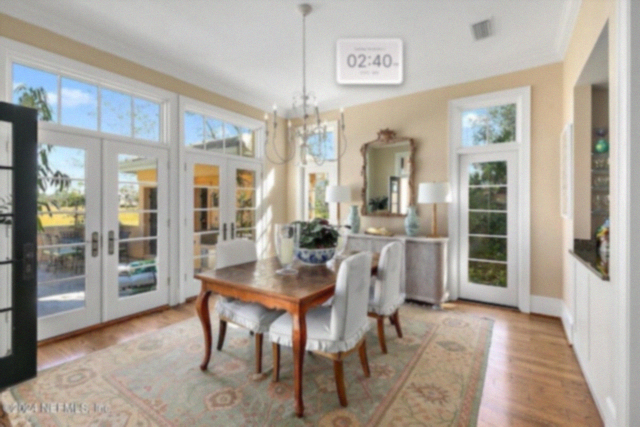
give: {"hour": 2, "minute": 40}
